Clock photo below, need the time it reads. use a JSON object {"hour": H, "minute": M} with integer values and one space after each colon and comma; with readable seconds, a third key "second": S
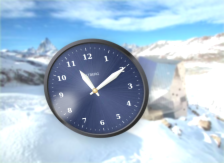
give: {"hour": 11, "minute": 10}
